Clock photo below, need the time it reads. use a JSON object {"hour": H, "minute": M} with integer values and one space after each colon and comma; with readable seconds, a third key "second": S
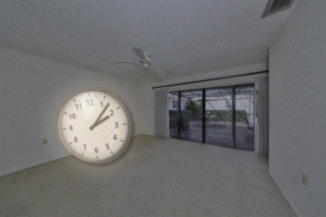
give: {"hour": 2, "minute": 7}
